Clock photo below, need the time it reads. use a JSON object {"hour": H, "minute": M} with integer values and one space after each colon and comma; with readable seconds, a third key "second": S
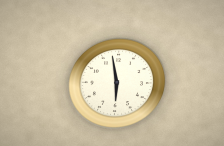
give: {"hour": 5, "minute": 58}
